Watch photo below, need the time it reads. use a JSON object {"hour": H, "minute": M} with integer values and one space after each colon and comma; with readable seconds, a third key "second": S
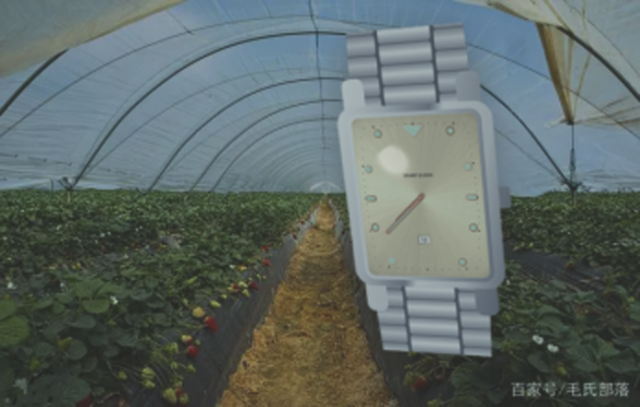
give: {"hour": 7, "minute": 38}
